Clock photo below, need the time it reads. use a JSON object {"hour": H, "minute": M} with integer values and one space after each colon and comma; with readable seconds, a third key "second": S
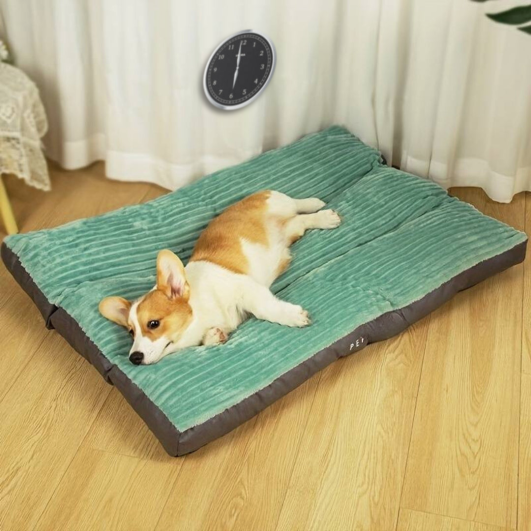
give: {"hour": 5, "minute": 59}
